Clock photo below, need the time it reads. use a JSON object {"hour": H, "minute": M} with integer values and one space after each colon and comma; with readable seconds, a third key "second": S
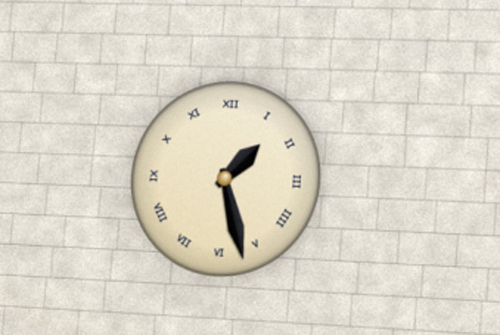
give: {"hour": 1, "minute": 27}
